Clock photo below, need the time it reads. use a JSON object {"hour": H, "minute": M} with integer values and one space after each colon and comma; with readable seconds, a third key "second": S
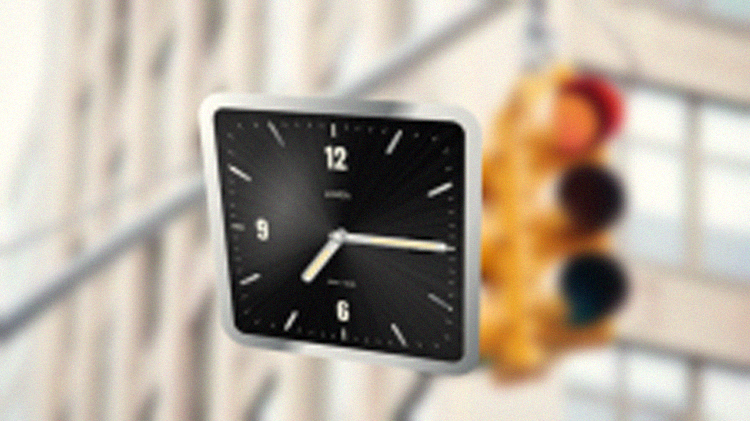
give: {"hour": 7, "minute": 15}
